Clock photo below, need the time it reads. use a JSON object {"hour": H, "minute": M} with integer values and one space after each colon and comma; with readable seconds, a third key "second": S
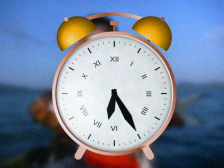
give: {"hour": 6, "minute": 25}
